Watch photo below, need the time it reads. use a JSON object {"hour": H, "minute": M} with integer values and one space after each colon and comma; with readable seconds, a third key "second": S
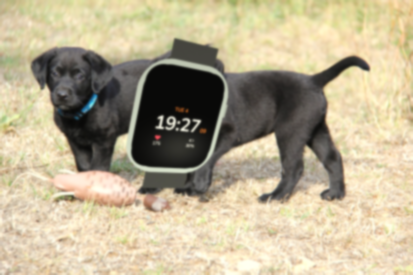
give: {"hour": 19, "minute": 27}
